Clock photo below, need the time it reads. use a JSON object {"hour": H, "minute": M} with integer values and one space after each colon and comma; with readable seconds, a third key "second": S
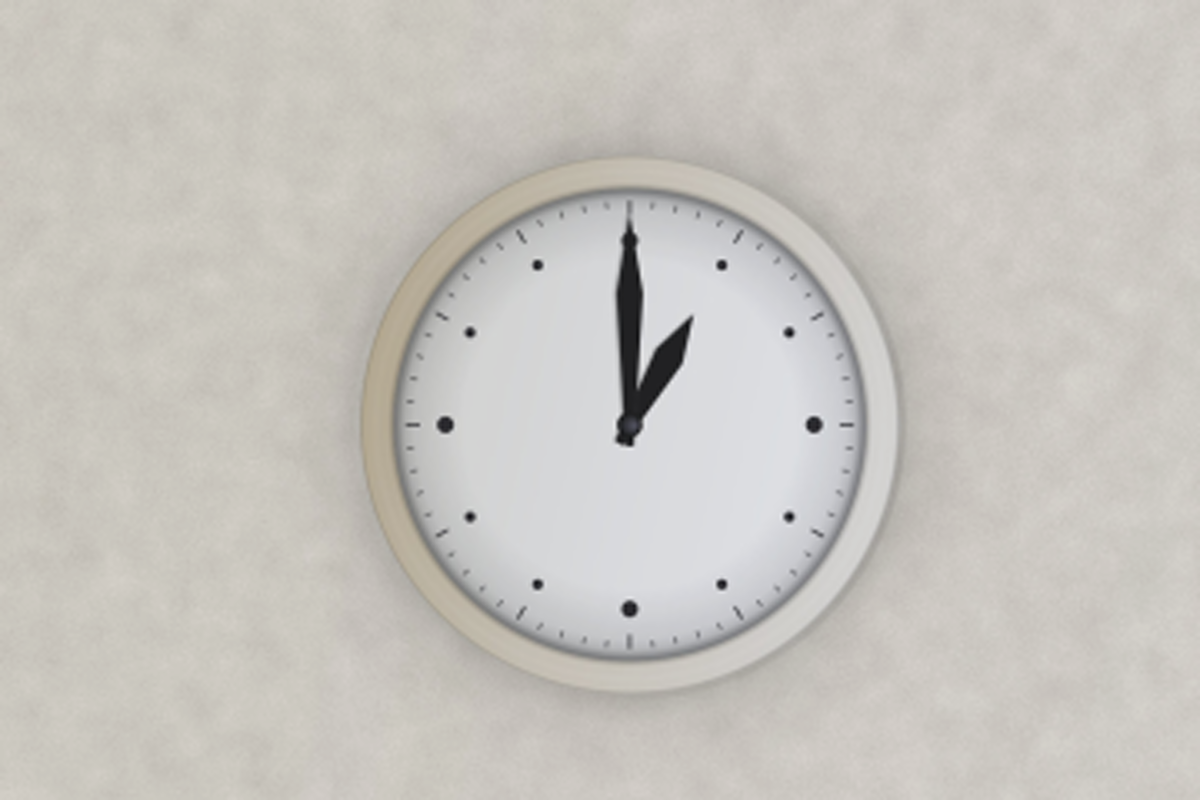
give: {"hour": 1, "minute": 0}
